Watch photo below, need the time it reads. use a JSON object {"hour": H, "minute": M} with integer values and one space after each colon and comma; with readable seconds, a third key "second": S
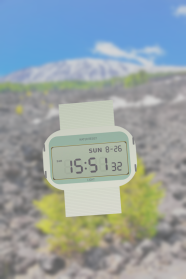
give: {"hour": 15, "minute": 51, "second": 32}
